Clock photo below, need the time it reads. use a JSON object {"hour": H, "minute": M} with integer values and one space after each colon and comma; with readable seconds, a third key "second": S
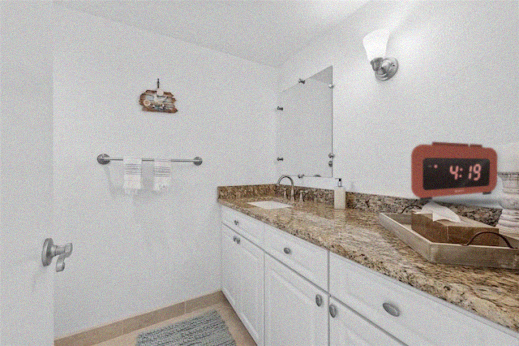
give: {"hour": 4, "minute": 19}
